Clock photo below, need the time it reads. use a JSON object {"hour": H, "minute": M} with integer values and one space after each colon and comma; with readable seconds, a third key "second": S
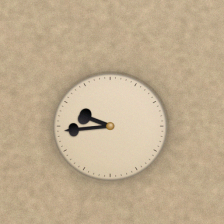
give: {"hour": 9, "minute": 44}
